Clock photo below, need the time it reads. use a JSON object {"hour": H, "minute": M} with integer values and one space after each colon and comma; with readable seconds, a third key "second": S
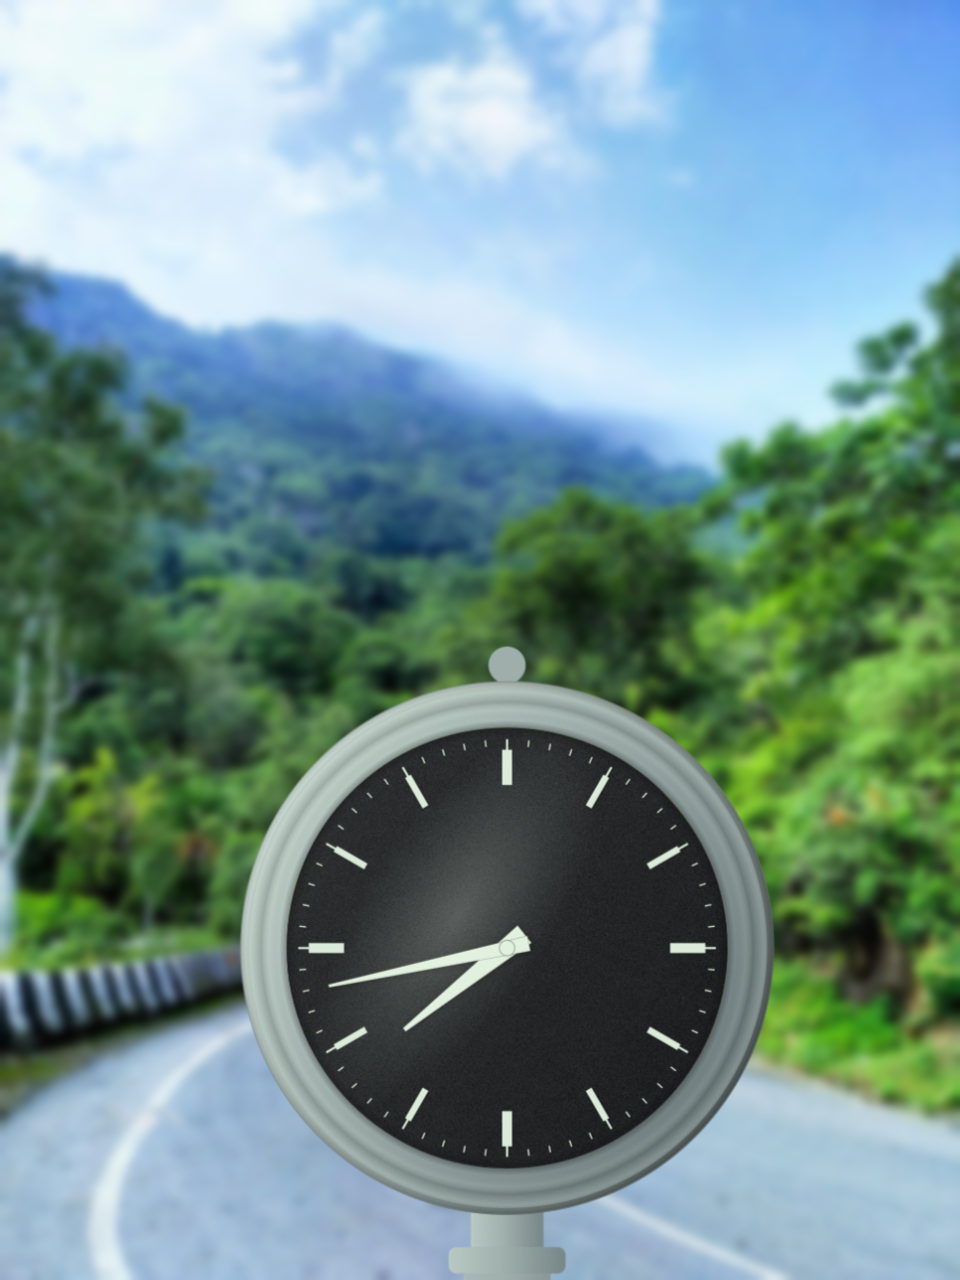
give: {"hour": 7, "minute": 43}
